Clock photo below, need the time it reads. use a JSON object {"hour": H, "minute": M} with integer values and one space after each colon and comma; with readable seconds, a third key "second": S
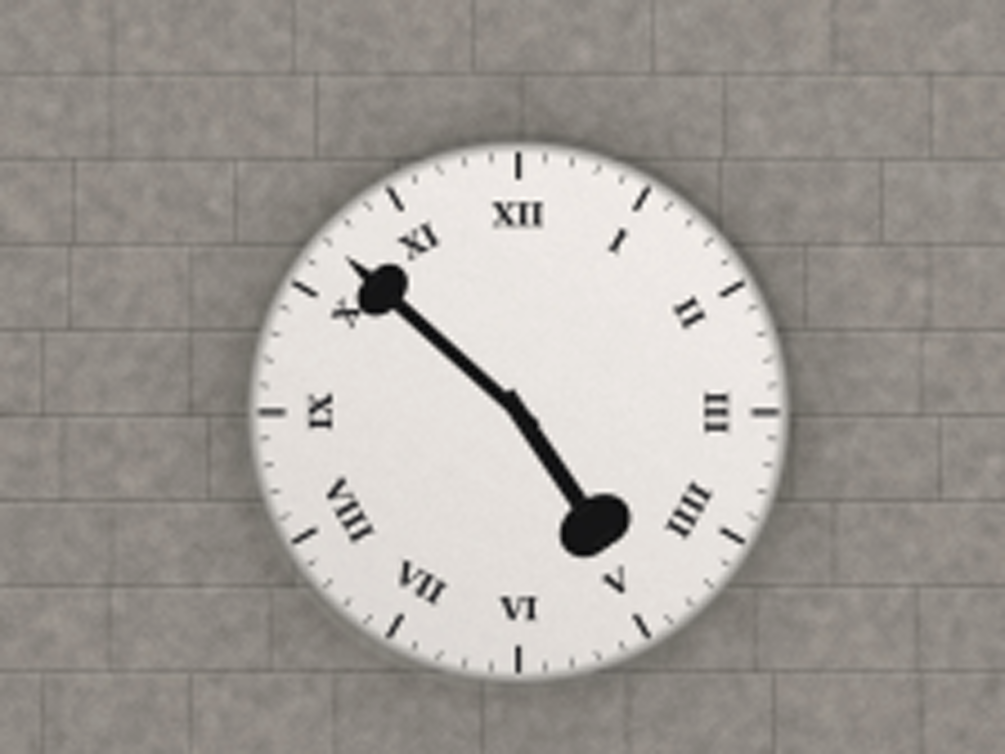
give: {"hour": 4, "minute": 52}
